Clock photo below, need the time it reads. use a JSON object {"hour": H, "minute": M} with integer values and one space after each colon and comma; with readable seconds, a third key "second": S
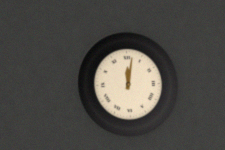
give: {"hour": 12, "minute": 2}
